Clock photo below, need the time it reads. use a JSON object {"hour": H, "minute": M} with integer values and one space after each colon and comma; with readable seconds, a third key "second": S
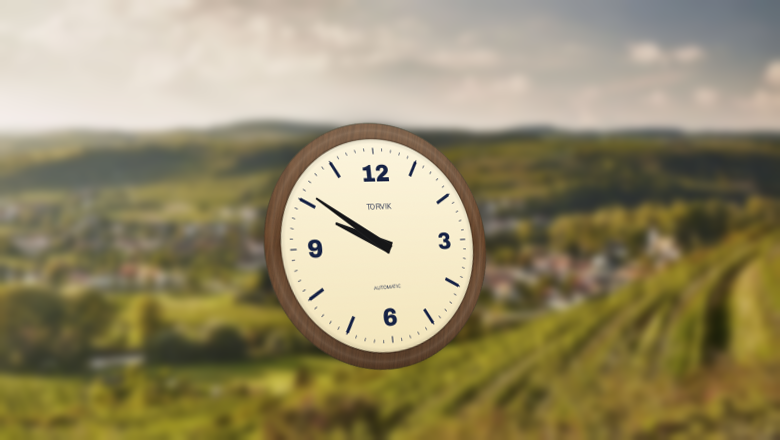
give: {"hour": 9, "minute": 51}
